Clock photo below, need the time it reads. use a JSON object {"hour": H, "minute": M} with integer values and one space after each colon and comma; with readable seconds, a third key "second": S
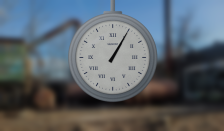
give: {"hour": 1, "minute": 5}
